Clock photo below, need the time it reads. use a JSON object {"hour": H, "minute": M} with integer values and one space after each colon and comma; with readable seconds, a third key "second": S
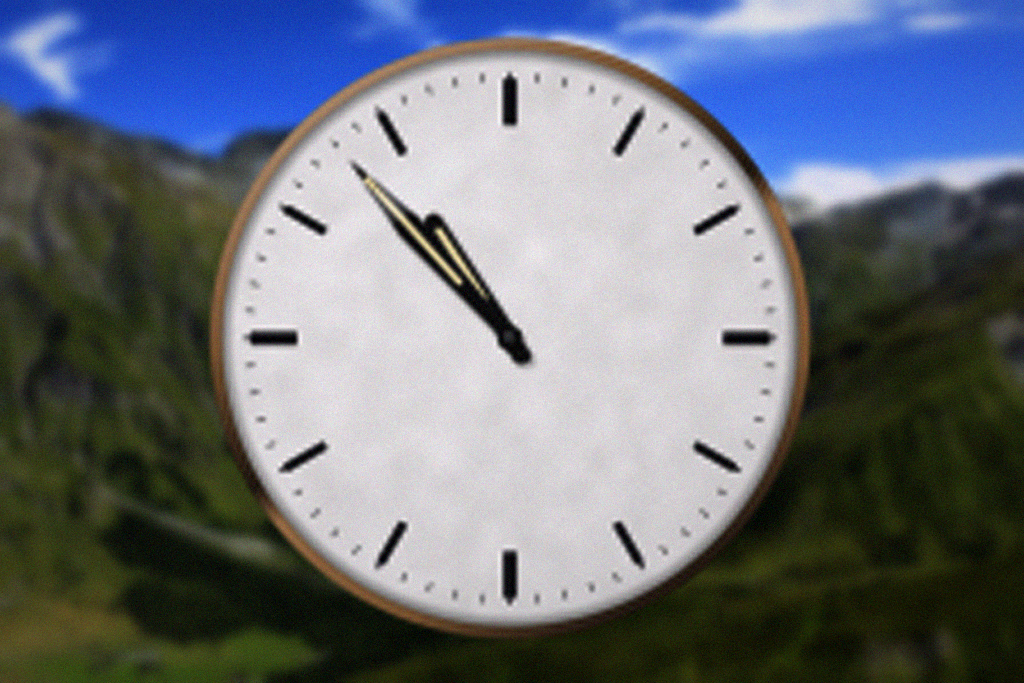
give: {"hour": 10, "minute": 53}
